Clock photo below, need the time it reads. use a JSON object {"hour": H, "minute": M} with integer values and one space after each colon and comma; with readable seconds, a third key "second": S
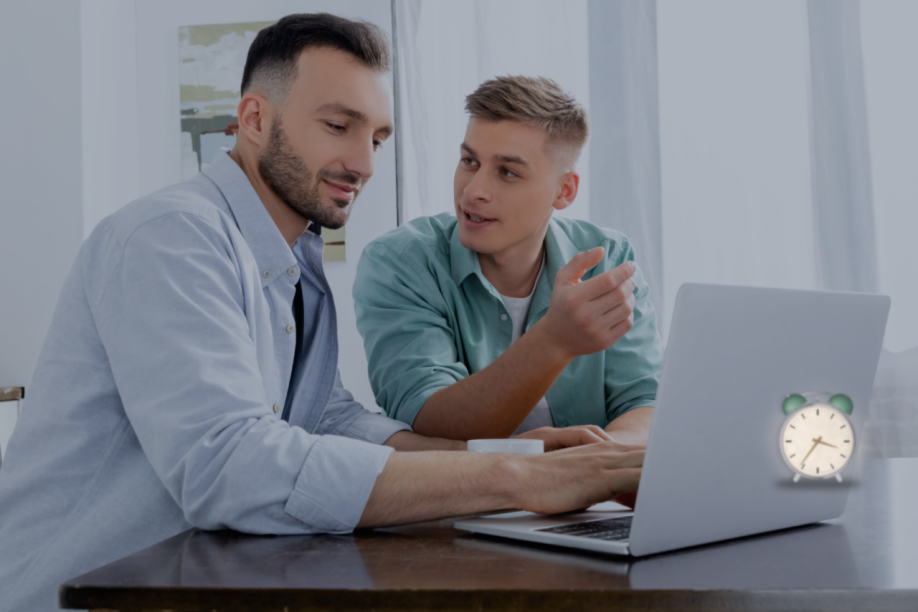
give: {"hour": 3, "minute": 36}
